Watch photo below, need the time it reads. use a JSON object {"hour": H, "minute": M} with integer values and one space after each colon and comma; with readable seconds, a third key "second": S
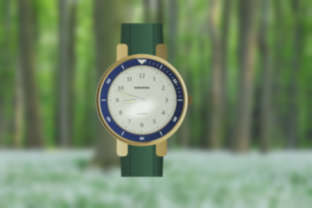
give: {"hour": 8, "minute": 48}
